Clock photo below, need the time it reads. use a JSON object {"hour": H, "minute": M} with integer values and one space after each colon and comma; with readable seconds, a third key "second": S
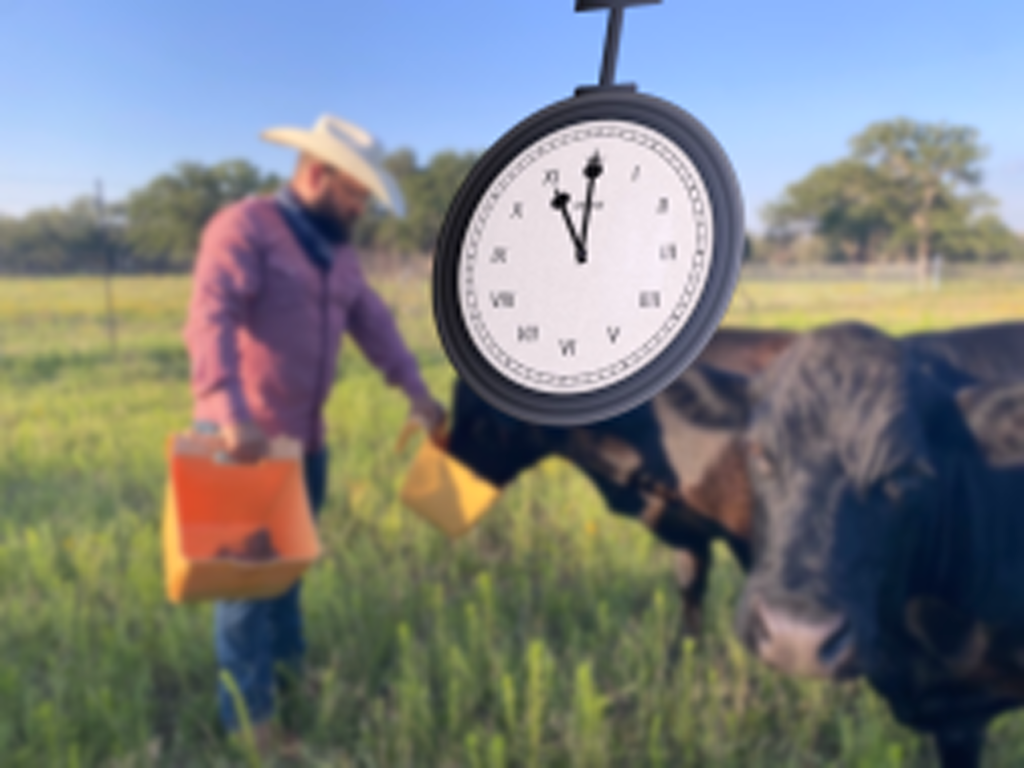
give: {"hour": 11, "minute": 0}
